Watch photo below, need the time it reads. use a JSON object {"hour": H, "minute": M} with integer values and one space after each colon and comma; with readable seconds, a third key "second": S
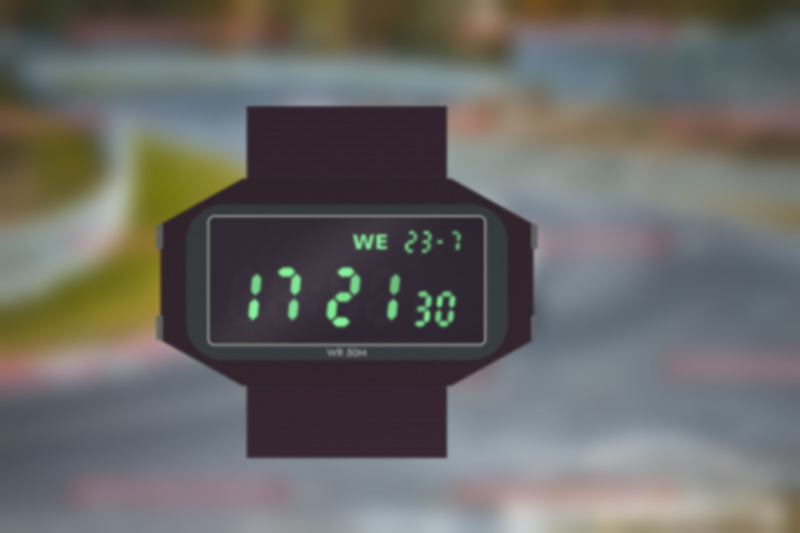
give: {"hour": 17, "minute": 21, "second": 30}
